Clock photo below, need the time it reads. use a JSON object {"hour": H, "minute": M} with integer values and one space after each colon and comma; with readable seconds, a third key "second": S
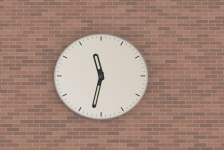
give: {"hour": 11, "minute": 32}
